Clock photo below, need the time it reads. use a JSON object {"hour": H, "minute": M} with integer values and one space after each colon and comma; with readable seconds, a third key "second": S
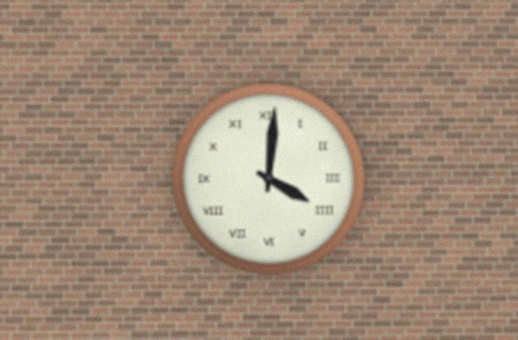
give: {"hour": 4, "minute": 1}
